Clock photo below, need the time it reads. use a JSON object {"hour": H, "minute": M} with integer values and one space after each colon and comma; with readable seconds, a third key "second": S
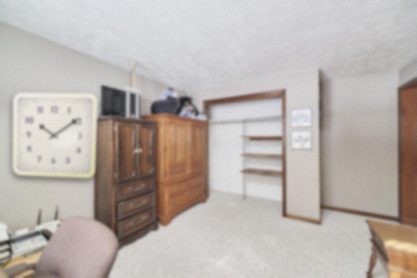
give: {"hour": 10, "minute": 9}
